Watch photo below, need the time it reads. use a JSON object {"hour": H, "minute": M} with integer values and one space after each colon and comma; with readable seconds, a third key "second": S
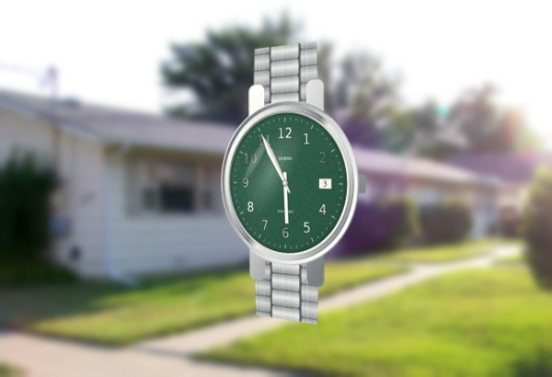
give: {"hour": 5, "minute": 55}
